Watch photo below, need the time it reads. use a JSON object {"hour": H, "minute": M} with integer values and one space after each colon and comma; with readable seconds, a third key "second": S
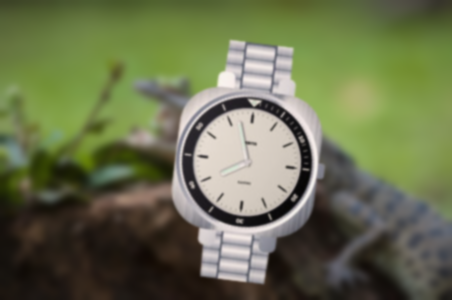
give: {"hour": 7, "minute": 57}
